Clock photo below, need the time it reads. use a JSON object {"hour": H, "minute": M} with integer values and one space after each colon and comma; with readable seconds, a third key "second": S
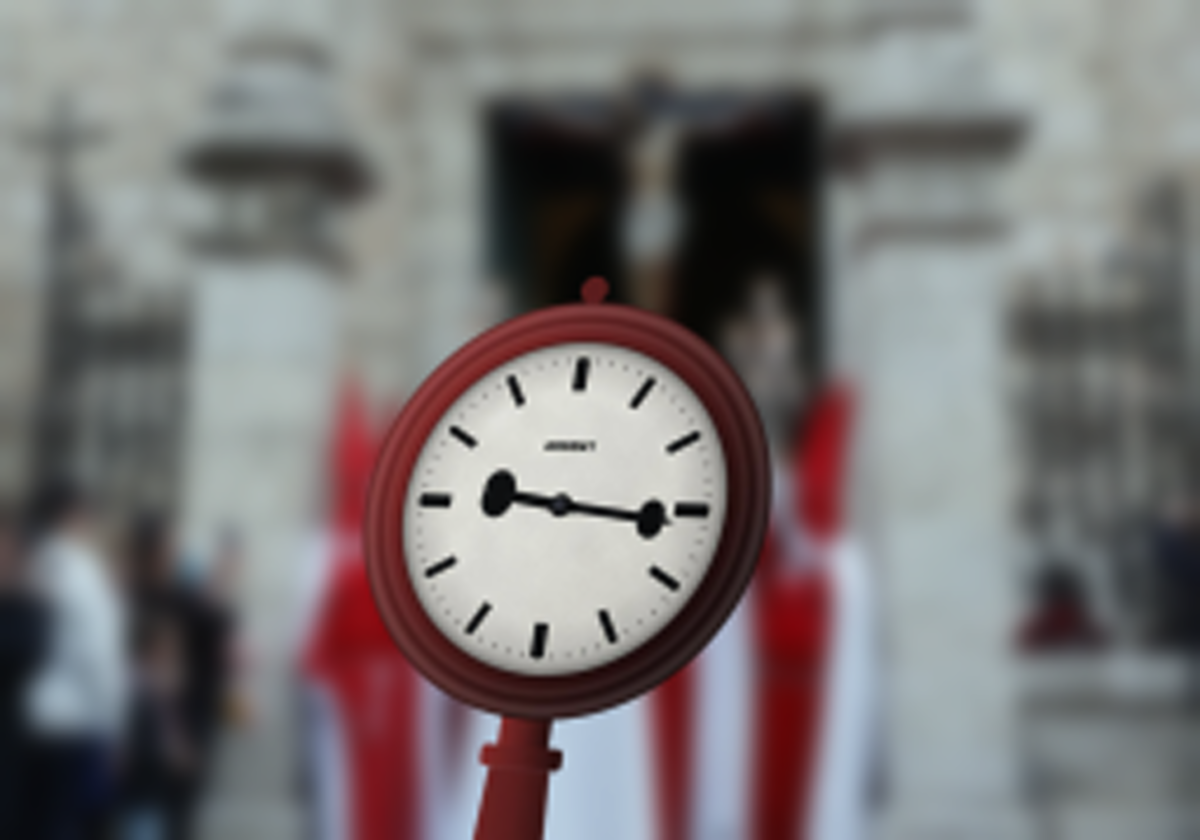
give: {"hour": 9, "minute": 16}
